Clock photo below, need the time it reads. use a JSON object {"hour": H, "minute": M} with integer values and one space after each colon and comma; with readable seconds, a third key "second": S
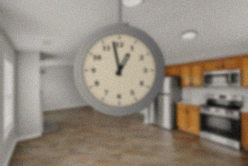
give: {"hour": 12, "minute": 58}
